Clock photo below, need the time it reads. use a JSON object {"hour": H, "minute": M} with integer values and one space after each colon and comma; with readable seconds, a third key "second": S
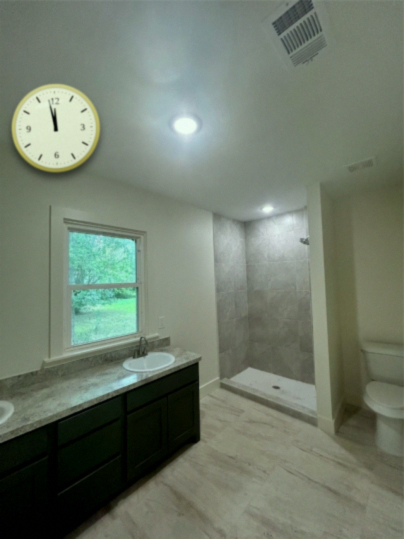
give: {"hour": 11, "minute": 58}
